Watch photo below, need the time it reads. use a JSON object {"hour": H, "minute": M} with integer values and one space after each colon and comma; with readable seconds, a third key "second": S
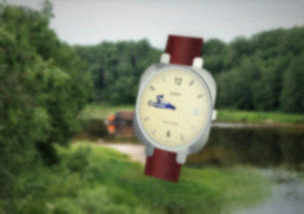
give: {"hour": 9, "minute": 45}
